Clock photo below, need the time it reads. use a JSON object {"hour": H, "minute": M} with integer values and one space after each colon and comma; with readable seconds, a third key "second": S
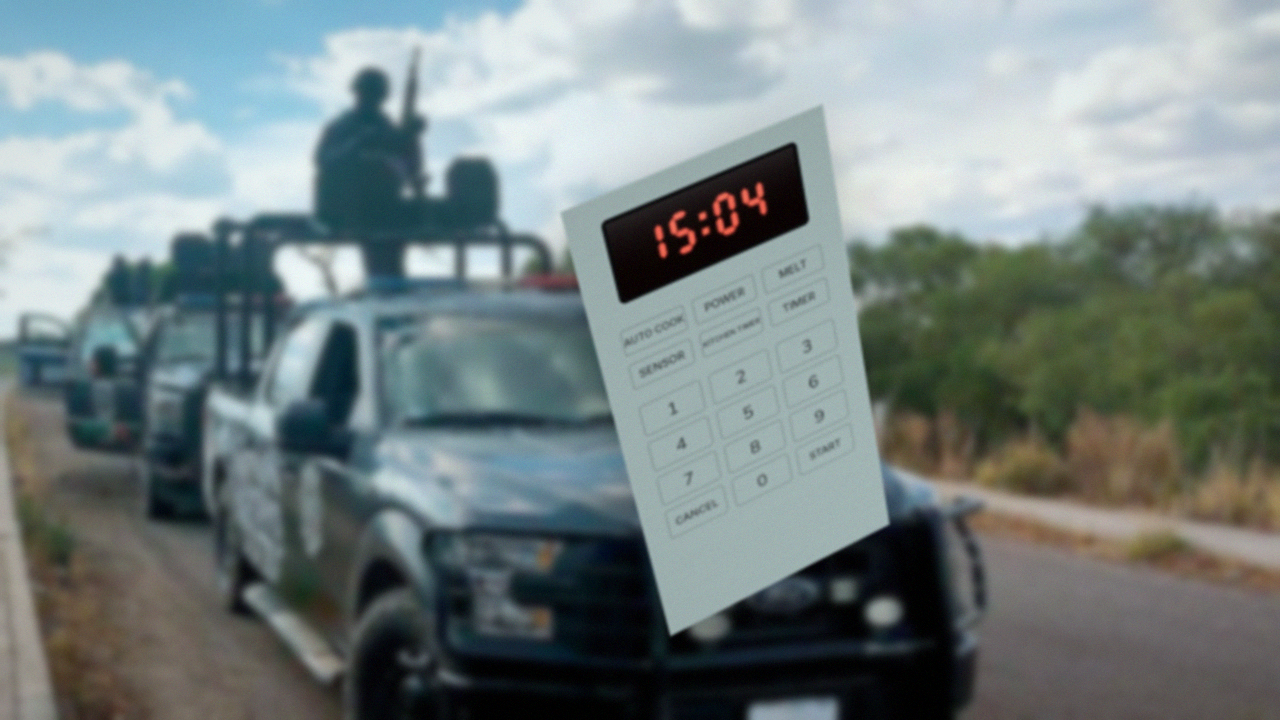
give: {"hour": 15, "minute": 4}
